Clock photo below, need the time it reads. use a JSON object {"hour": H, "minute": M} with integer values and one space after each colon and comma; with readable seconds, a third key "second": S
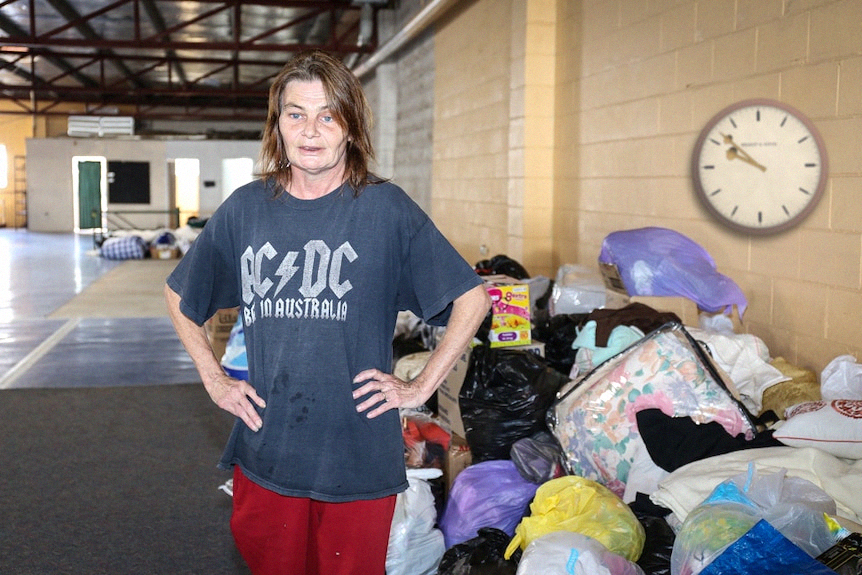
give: {"hour": 9, "minute": 52}
